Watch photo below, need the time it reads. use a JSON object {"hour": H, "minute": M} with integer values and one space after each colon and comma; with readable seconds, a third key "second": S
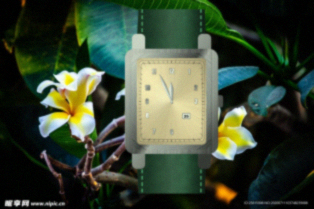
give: {"hour": 11, "minute": 56}
